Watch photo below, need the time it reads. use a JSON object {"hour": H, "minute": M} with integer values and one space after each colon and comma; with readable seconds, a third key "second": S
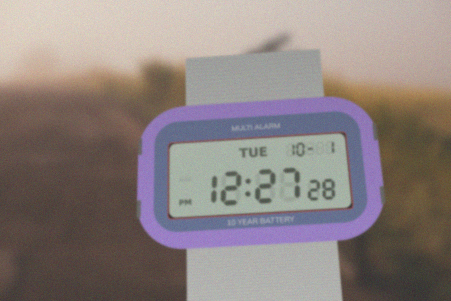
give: {"hour": 12, "minute": 27, "second": 28}
